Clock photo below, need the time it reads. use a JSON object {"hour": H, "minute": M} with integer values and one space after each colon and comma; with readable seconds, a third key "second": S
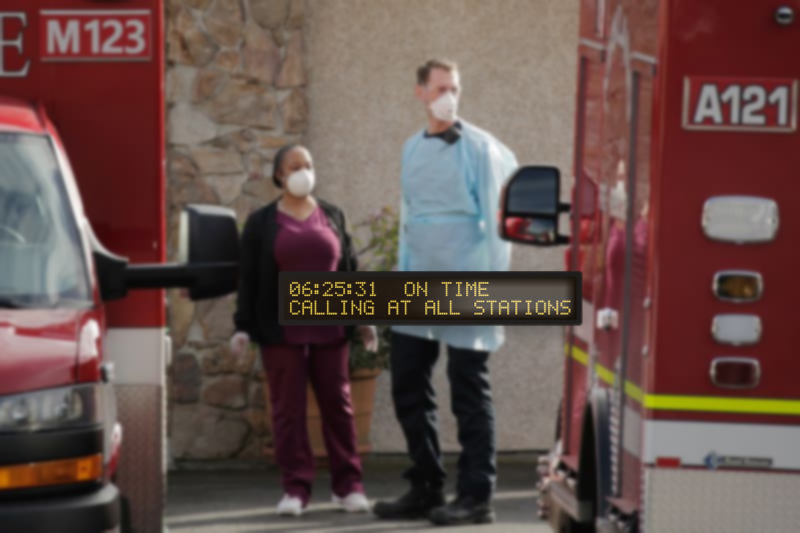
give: {"hour": 6, "minute": 25, "second": 31}
